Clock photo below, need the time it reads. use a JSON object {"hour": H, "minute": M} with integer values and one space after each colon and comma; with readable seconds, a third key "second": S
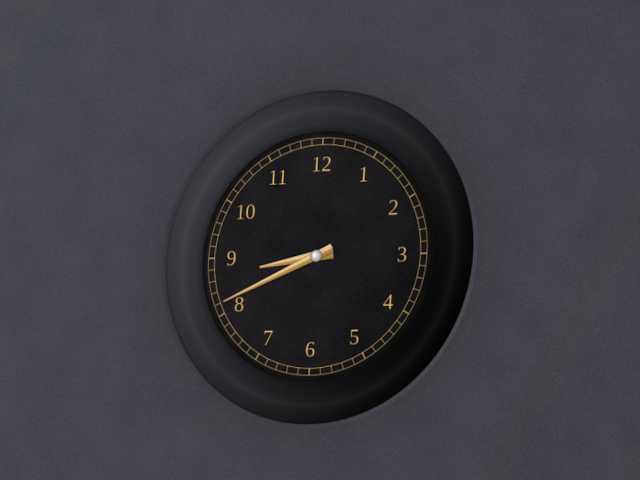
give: {"hour": 8, "minute": 41}
